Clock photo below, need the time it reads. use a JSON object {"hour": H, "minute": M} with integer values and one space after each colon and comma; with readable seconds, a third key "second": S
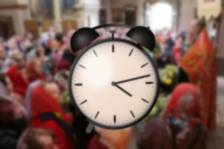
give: {"hour": 4, "minute": 13}
